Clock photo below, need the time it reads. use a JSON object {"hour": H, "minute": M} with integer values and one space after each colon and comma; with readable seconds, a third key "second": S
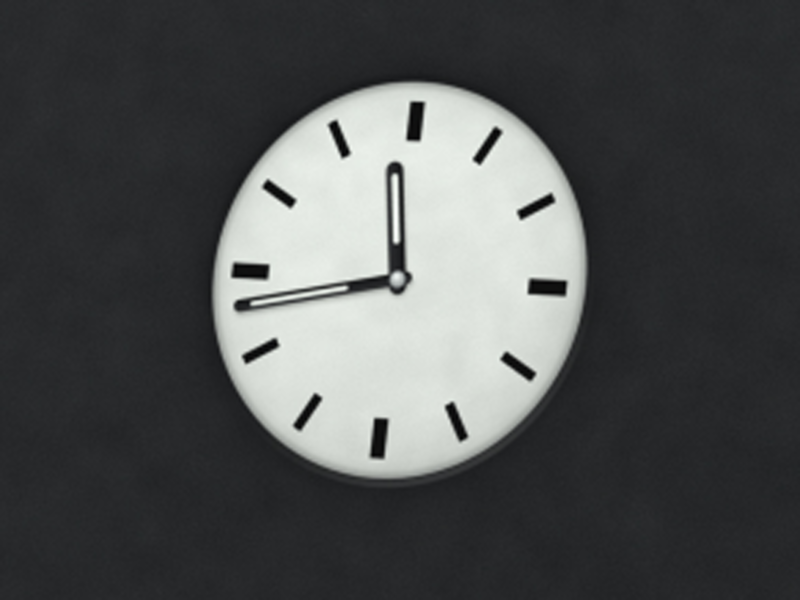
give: {"hour": 11, "minute": 43}
